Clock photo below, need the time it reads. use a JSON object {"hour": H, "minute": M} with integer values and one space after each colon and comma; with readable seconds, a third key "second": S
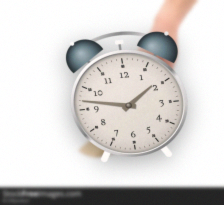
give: {"hour": 1, "minute": 47}
